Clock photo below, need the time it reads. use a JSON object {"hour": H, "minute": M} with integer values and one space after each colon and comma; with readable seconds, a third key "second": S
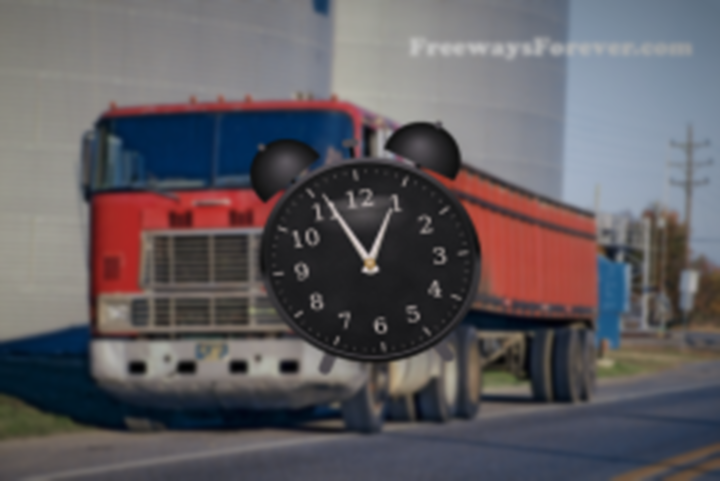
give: {"hour": 12, "minute": 56}
